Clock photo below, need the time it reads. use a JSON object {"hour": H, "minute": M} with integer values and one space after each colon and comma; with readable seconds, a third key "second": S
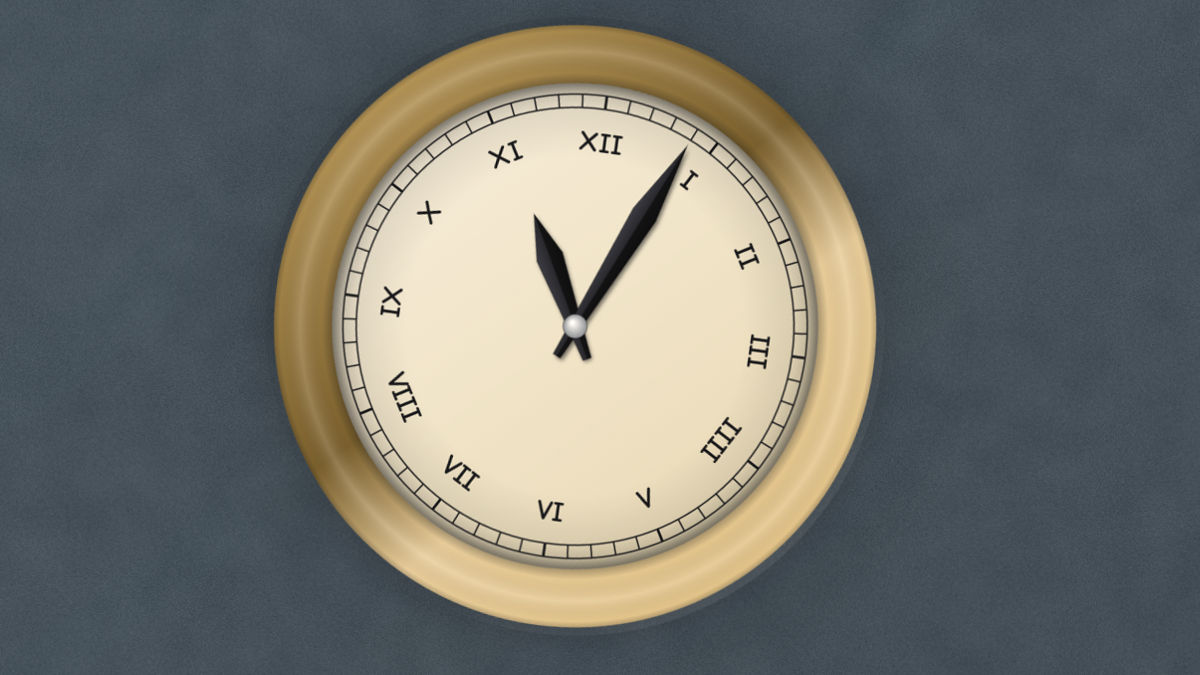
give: {"hour": 11, "minute": 4}
